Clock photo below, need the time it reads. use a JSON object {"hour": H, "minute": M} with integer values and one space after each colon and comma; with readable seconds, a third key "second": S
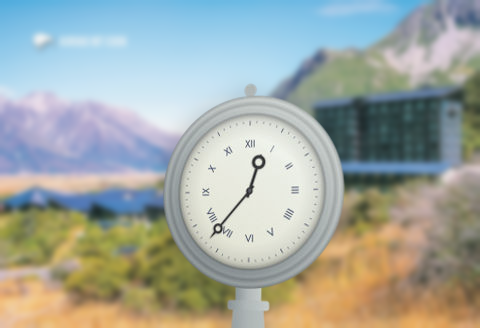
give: {"hour": 12, "minute": 37}
